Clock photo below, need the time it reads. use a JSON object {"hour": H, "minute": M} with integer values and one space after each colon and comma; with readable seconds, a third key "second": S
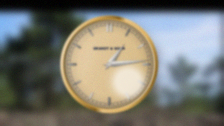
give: {"hour": 1, "minute": 14}
